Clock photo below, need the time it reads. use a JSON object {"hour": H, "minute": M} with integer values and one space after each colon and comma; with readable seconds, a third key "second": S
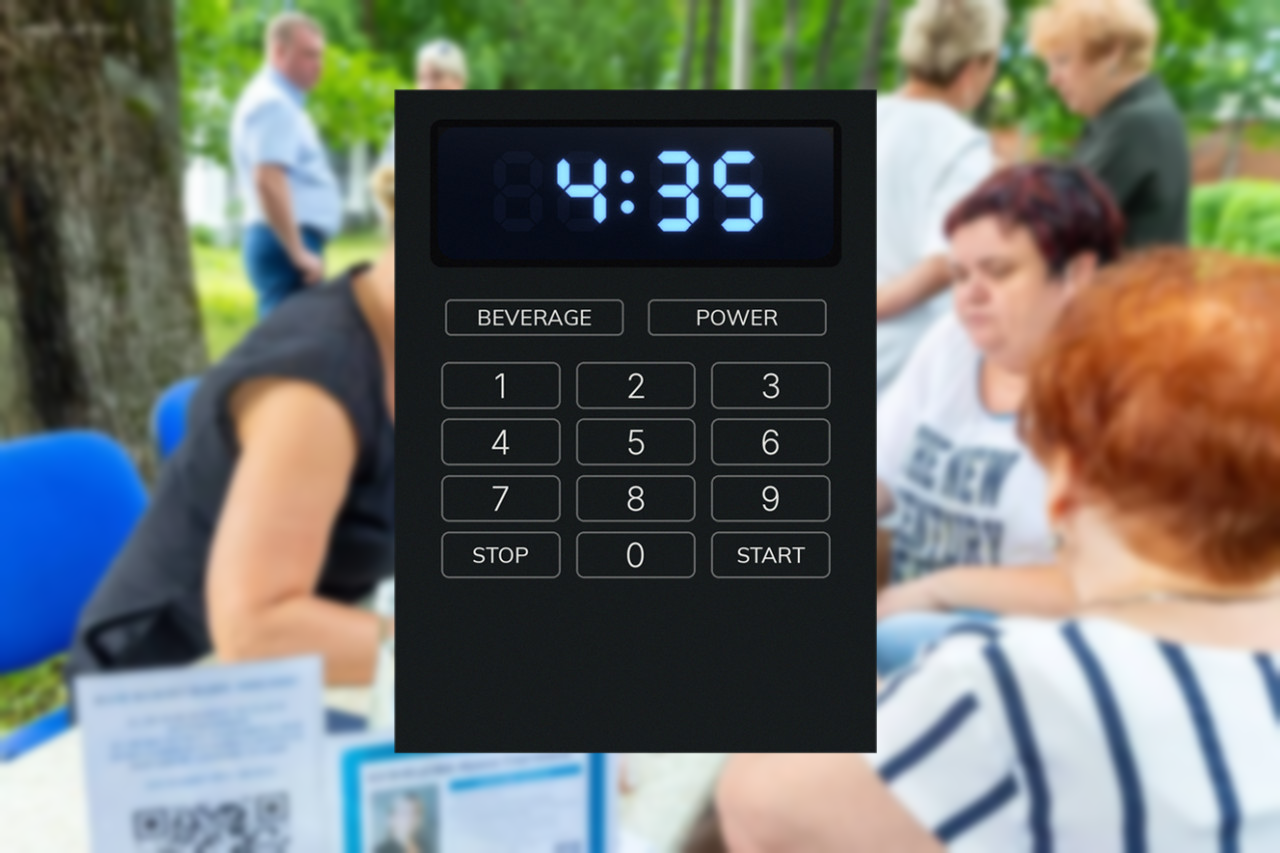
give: {"hour": 4, "minute": 35}
